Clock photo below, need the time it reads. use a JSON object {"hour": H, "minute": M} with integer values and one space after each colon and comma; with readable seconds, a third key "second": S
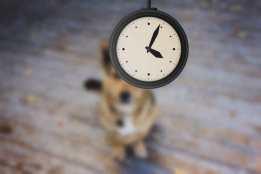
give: {"hour": 4, "minute": 4}
